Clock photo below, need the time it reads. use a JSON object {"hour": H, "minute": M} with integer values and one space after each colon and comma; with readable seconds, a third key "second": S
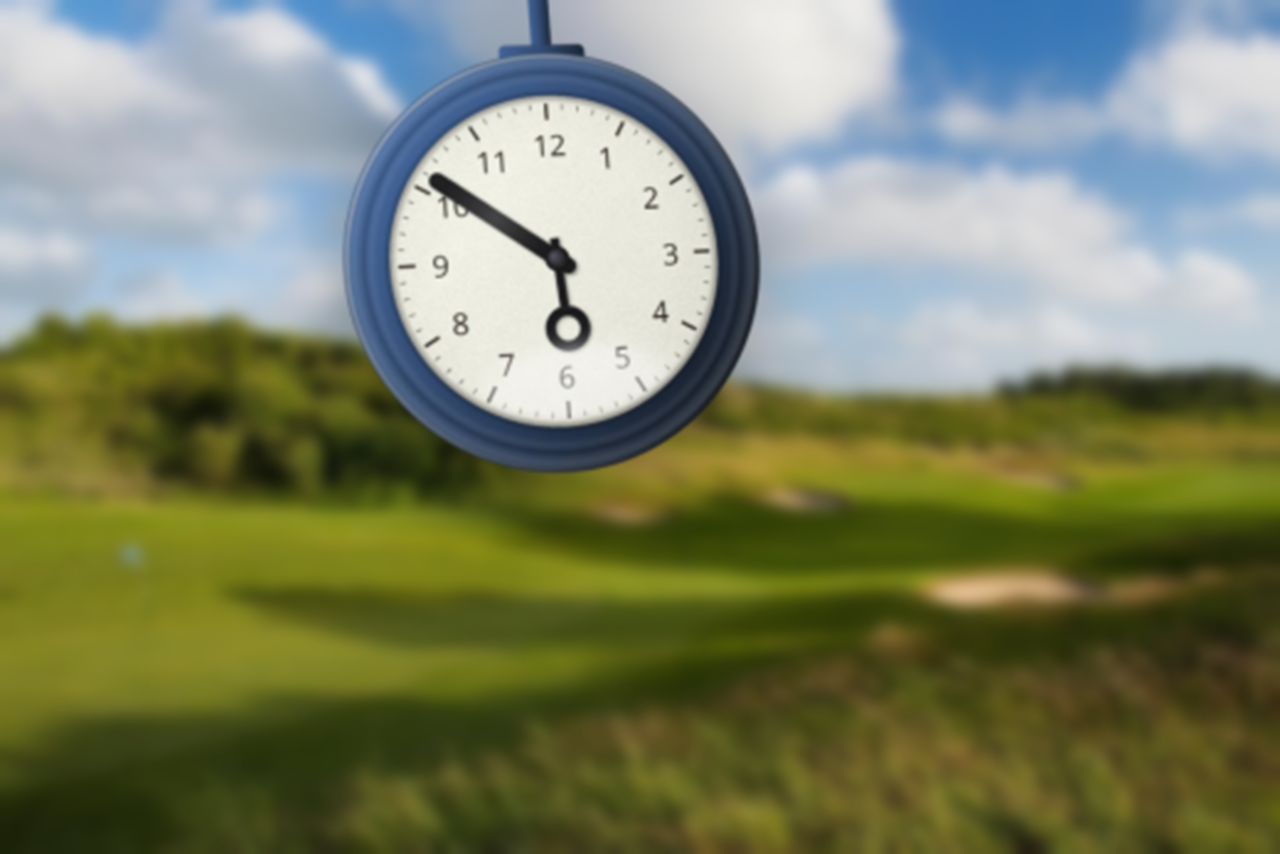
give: {"hour": 5, "minute": 51}
